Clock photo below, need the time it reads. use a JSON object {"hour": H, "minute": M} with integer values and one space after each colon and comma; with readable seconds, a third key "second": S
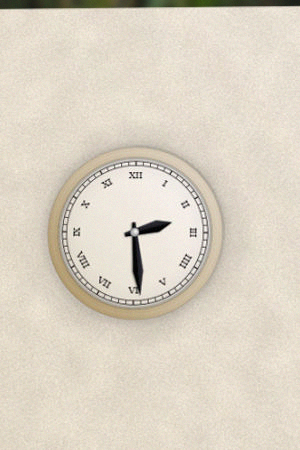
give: {"hour": 2, "minute": 29}
